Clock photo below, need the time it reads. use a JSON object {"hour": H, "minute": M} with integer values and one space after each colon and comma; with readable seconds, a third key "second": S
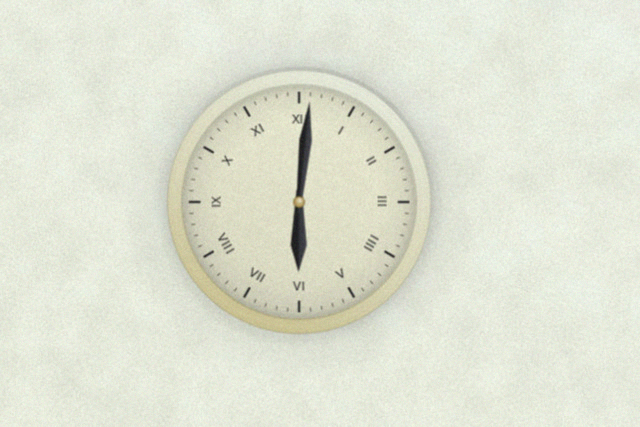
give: {"hour": 6, "minute": 1}
